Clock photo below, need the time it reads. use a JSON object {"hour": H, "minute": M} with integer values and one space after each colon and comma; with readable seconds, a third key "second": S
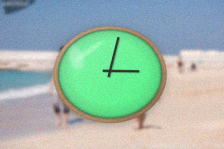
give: {"hour": 3, "minute": 2}
